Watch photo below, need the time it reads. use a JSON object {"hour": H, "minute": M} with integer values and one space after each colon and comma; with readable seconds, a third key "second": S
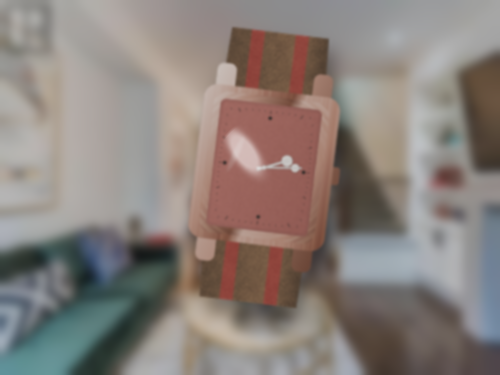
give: {"hour": 2, "minute": 14}
